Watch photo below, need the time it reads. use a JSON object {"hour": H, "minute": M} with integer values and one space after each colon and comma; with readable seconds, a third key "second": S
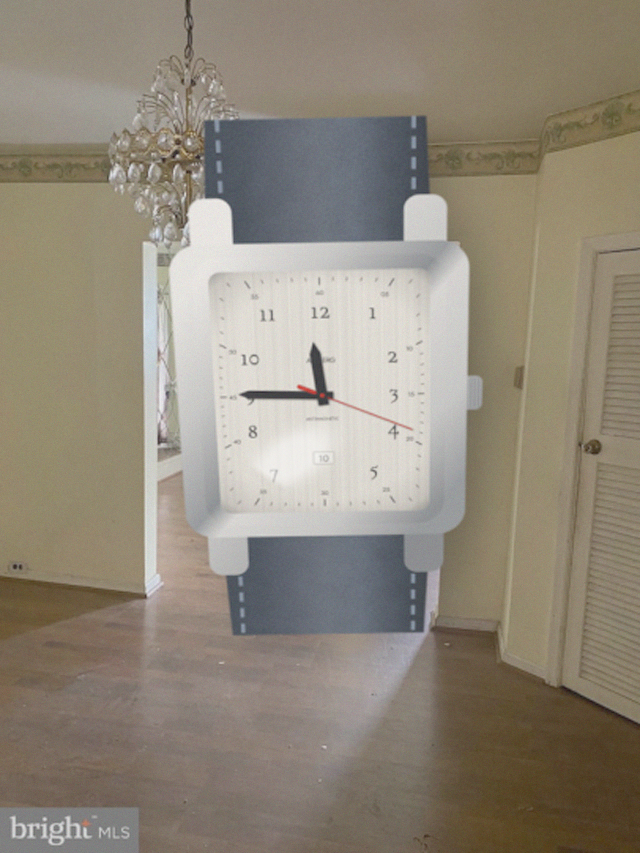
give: {"hour": 11, "minute": 45, "second": 19}
